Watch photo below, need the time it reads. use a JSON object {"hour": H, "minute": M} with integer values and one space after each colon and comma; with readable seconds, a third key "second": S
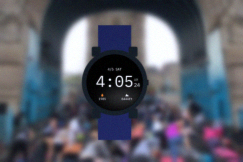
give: {"hour": 4, "minute": 5}
